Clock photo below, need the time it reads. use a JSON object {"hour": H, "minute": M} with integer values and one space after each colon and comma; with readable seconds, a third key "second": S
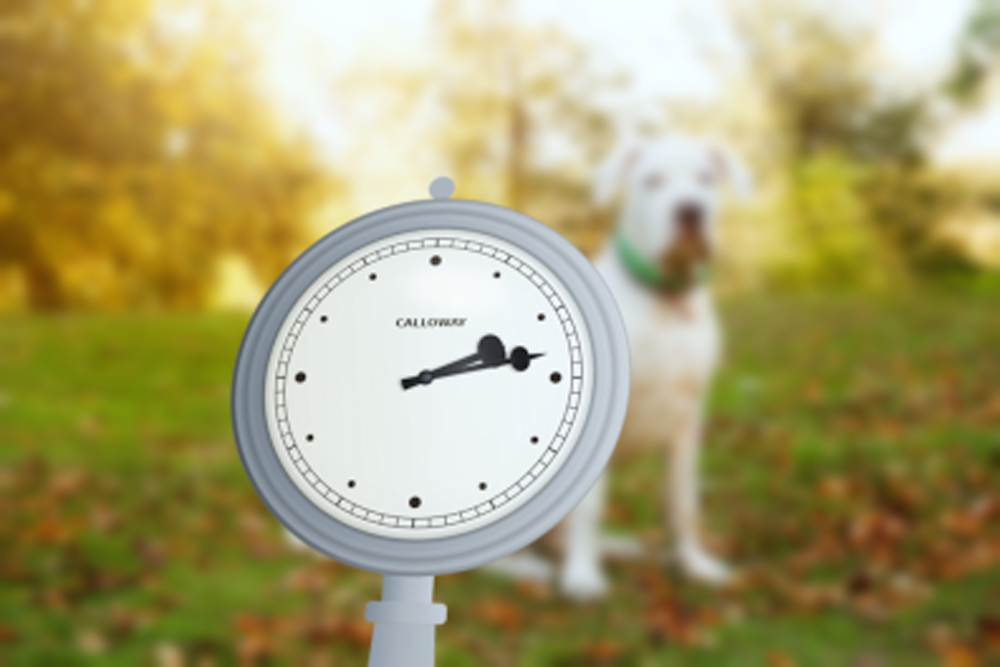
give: {"hour": 2, "minute": 13}
